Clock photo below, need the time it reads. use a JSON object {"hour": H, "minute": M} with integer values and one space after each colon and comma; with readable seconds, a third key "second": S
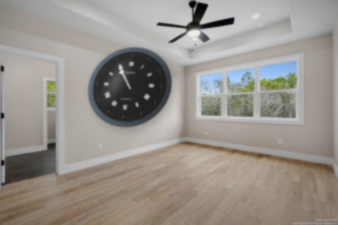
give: {"hour": 10, "minute": 55}
